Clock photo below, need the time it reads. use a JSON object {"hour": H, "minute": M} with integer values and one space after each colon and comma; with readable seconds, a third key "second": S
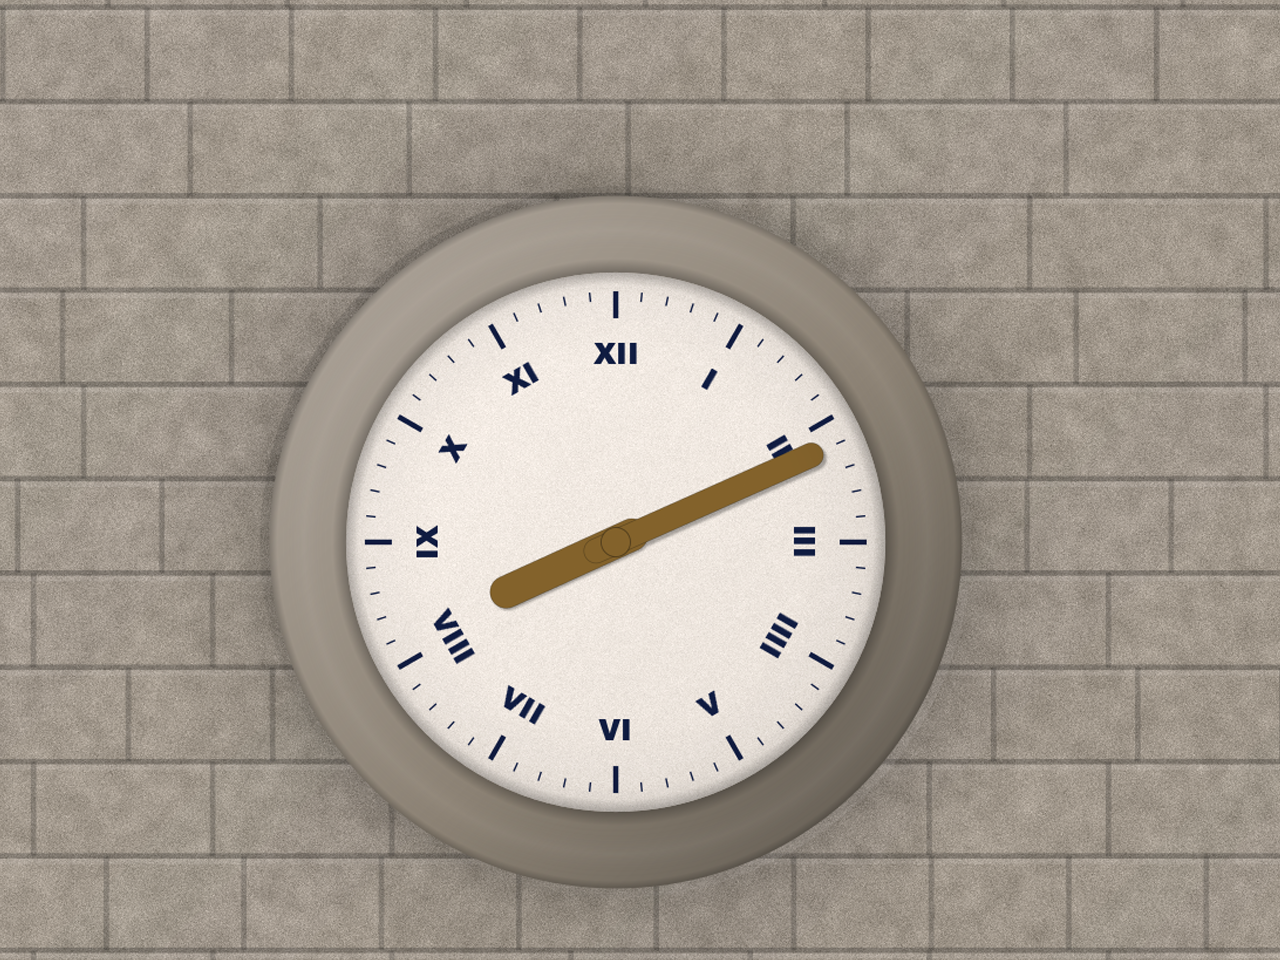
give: {"hour": 8, "minute": 11}
